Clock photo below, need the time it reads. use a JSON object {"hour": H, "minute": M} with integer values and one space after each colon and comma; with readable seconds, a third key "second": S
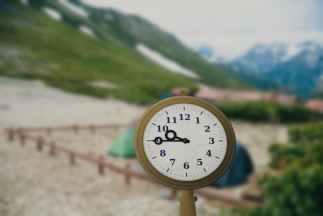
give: {"hour": 9, "minute": 45}
